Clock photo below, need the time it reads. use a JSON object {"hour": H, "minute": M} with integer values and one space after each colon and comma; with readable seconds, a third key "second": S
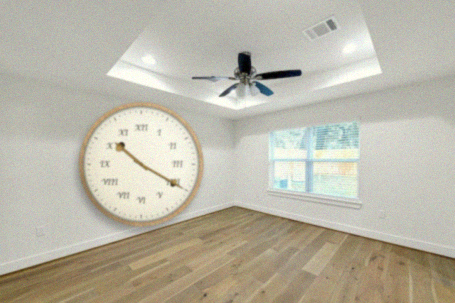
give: {"hour": 10, "minute": 20}
